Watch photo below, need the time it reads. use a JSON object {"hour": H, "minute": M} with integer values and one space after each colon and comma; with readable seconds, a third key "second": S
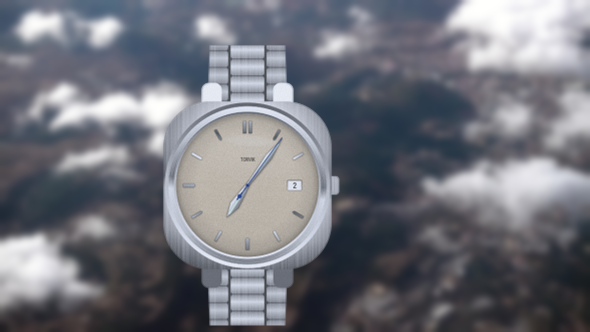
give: {"hour": 7, "minute": 6, "second": 6}
